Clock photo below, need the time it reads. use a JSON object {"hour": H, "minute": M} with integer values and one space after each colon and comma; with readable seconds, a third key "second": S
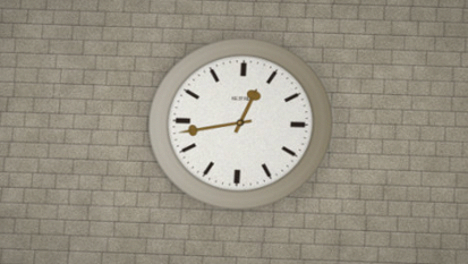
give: {"hour": 12, "minute": 43}
